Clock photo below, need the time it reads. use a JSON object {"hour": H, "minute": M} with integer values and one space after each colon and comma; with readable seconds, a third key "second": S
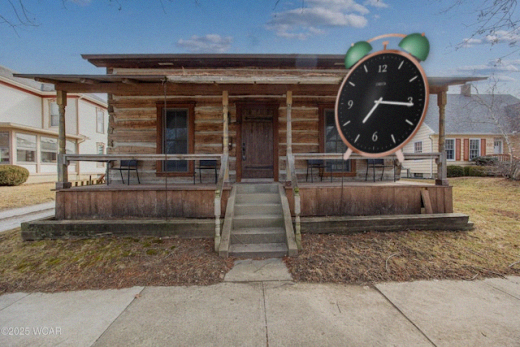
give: {"hour": 7, "minute": 16}
